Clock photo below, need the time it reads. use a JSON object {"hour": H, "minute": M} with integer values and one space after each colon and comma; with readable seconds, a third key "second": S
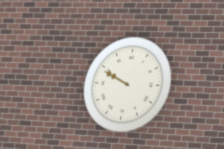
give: {"hour": 9, "minute": 49}
